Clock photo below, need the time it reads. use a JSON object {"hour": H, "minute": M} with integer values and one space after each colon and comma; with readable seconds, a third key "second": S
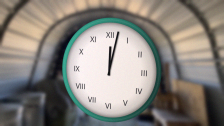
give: {"hour": 12, "minute": 2}
